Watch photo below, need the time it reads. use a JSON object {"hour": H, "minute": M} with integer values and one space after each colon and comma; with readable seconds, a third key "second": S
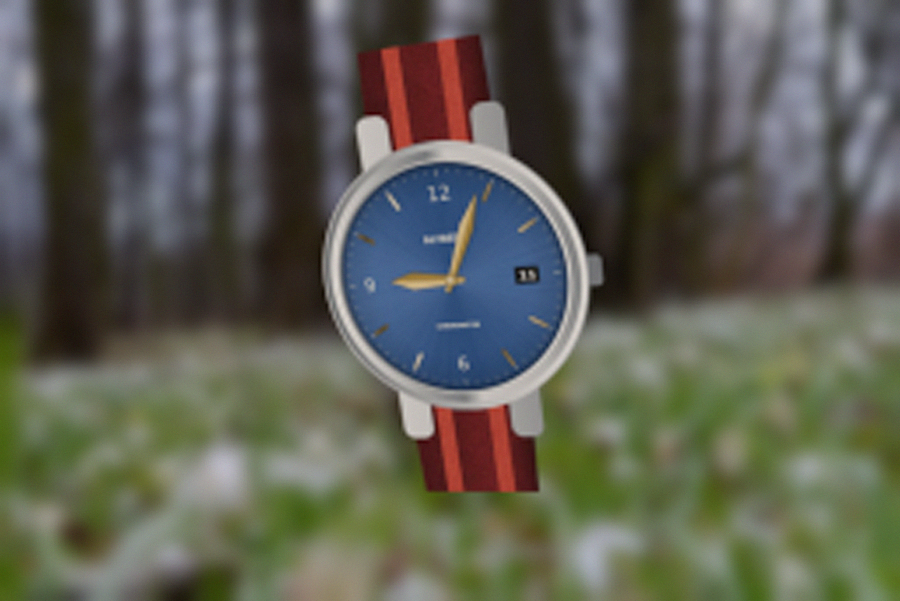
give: {"hour": 9, "minute": 4}
